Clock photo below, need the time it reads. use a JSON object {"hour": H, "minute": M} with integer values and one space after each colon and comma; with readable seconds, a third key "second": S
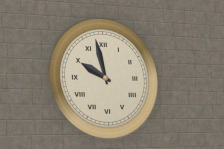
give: {"hour": 9, "minute": 58}
